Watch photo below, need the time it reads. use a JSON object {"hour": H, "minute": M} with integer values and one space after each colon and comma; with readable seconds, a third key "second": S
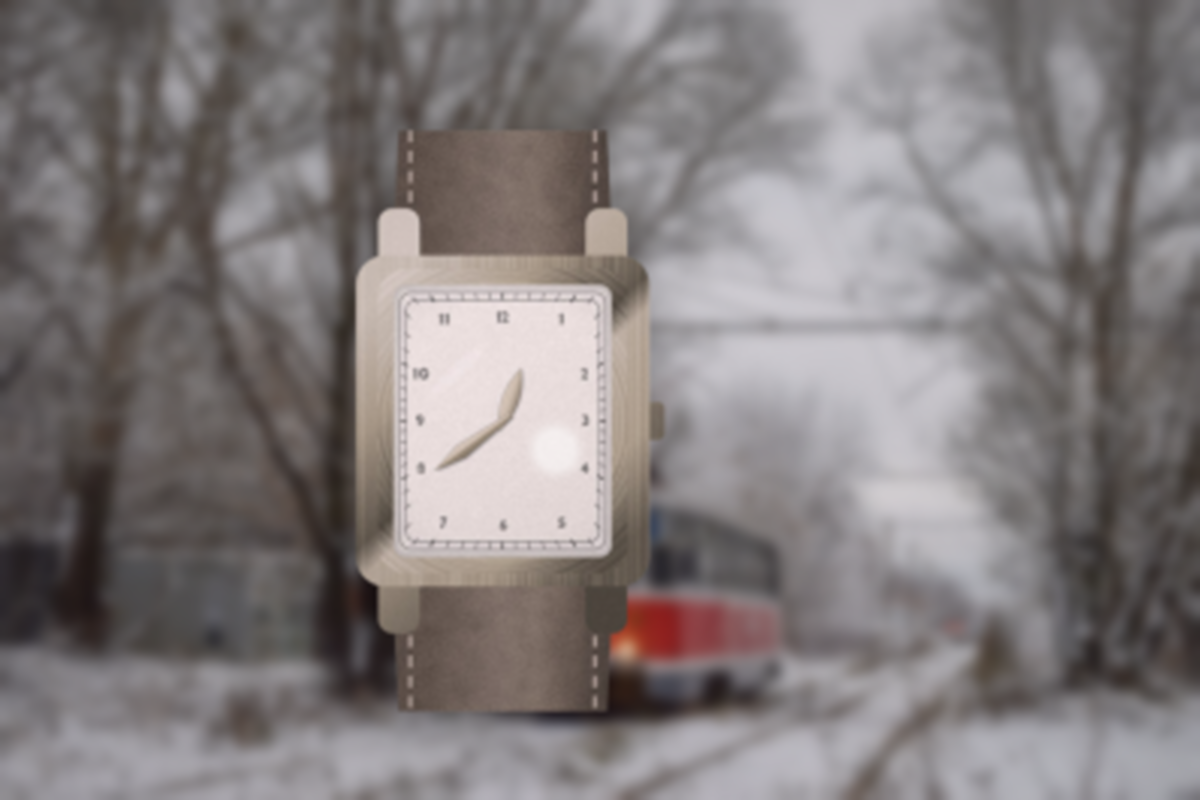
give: {"hour": 12, "minute": 39}
